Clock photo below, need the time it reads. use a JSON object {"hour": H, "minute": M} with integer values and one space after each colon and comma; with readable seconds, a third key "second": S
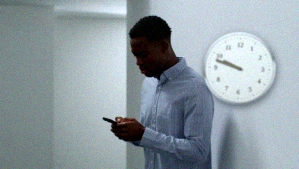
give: {"hour": 9, "minute": 48}
